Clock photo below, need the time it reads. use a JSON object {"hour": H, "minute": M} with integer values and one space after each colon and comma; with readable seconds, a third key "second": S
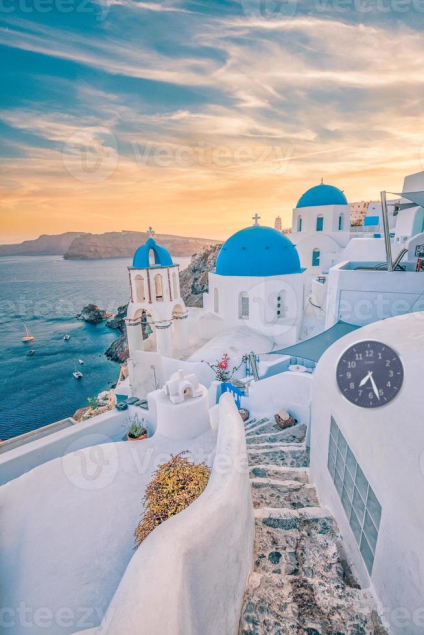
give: {"hour": 7, "minute": 27}
